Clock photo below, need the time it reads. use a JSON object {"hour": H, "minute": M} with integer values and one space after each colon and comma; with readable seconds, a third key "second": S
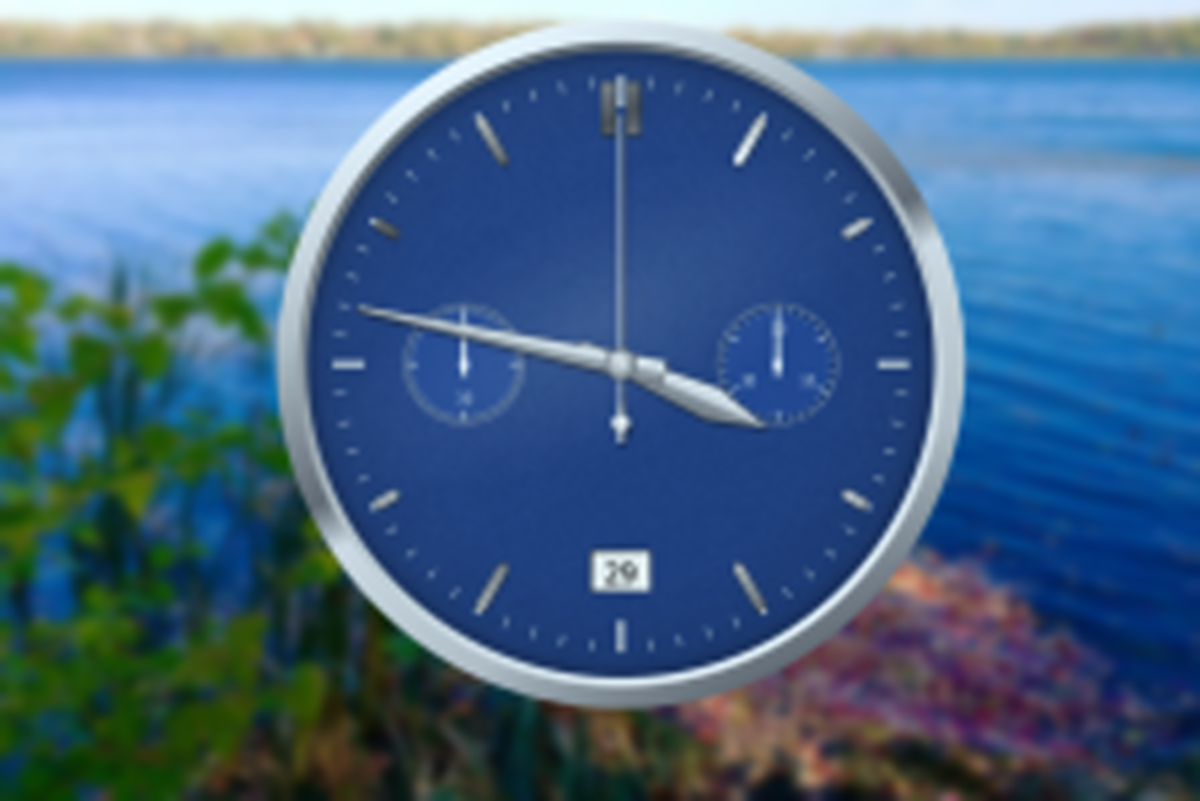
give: {"hour": 3, "minute": 47}
